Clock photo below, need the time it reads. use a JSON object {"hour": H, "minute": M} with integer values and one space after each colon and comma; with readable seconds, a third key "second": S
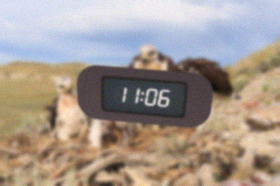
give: {"hour": 11, "minute": 6}
